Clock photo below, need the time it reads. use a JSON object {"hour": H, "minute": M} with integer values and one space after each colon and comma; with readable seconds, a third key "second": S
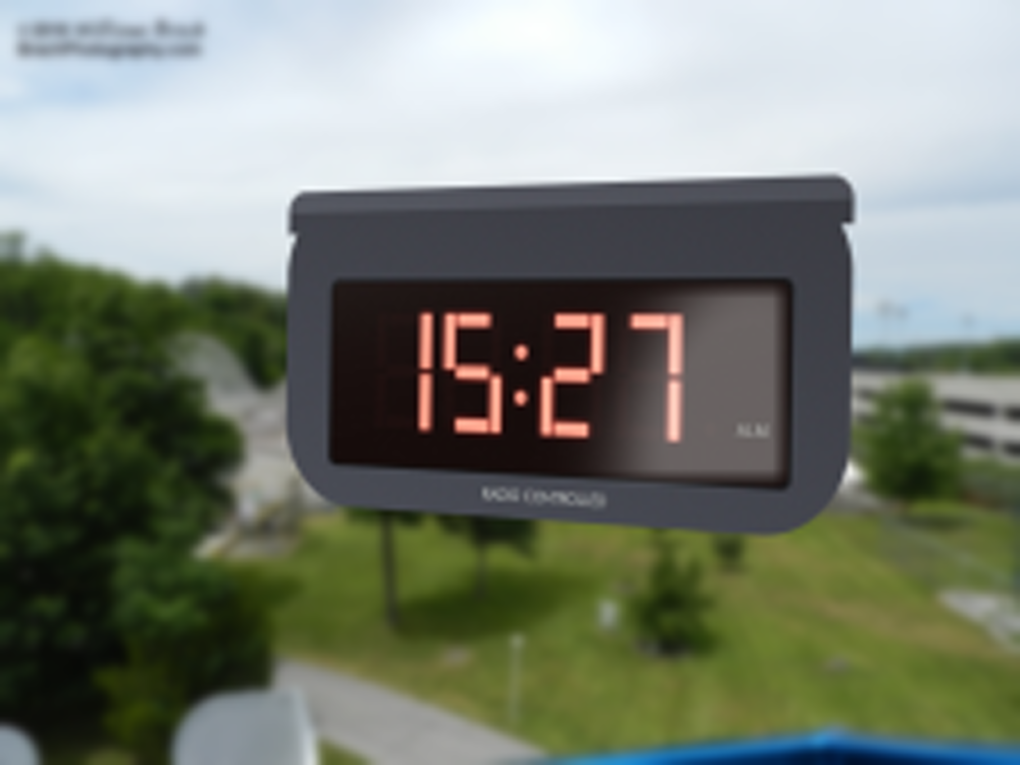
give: {"hour": 15, "minute": 27}
